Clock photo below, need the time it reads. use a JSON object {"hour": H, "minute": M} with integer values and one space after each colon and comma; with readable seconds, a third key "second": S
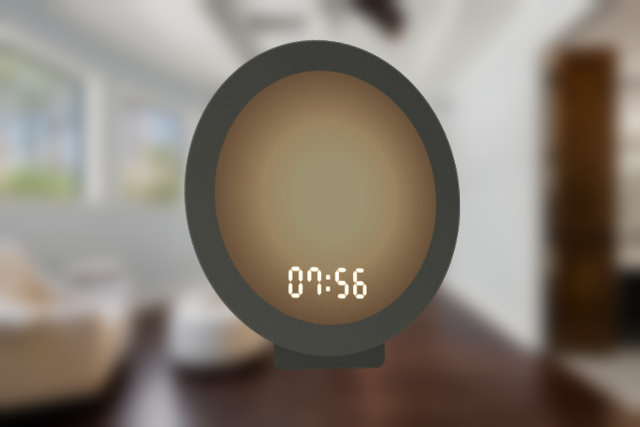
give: {"hour": 7, "minute": 56}
